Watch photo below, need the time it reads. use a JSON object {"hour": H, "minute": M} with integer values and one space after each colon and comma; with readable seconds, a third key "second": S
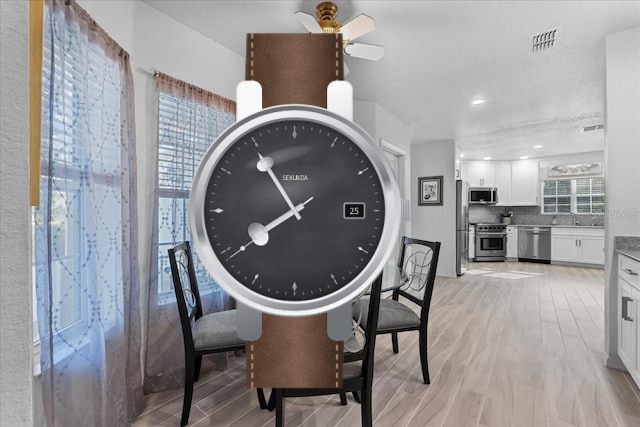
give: {"hour": 7, "minute": 54, "second": 39}
